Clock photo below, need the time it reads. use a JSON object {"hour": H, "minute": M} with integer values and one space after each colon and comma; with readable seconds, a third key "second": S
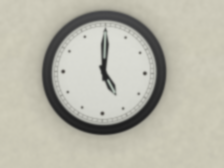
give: {"hour": 5, "minute": 0}
